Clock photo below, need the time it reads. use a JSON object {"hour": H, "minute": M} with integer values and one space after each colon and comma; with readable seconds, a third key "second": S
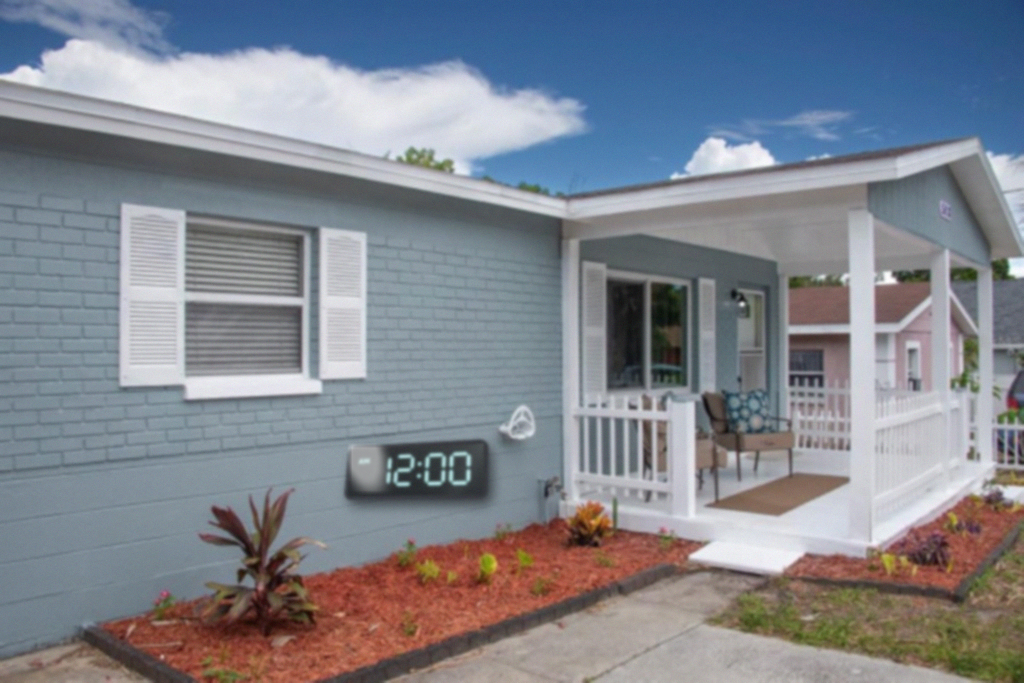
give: {"hour": 12, "minute": 0}
